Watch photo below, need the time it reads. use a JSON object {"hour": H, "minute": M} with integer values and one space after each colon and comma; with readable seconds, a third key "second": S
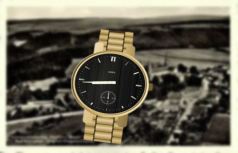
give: {"hour": 8, "minute": 44}
